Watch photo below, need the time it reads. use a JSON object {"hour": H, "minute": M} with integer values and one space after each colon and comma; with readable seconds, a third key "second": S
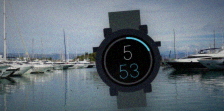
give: {"hour": 5, "minute": 53}
